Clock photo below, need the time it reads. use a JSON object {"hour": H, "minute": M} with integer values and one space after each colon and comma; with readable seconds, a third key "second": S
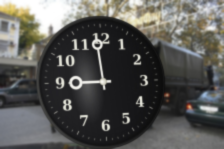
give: {"hour": 8, "minute": 59}
